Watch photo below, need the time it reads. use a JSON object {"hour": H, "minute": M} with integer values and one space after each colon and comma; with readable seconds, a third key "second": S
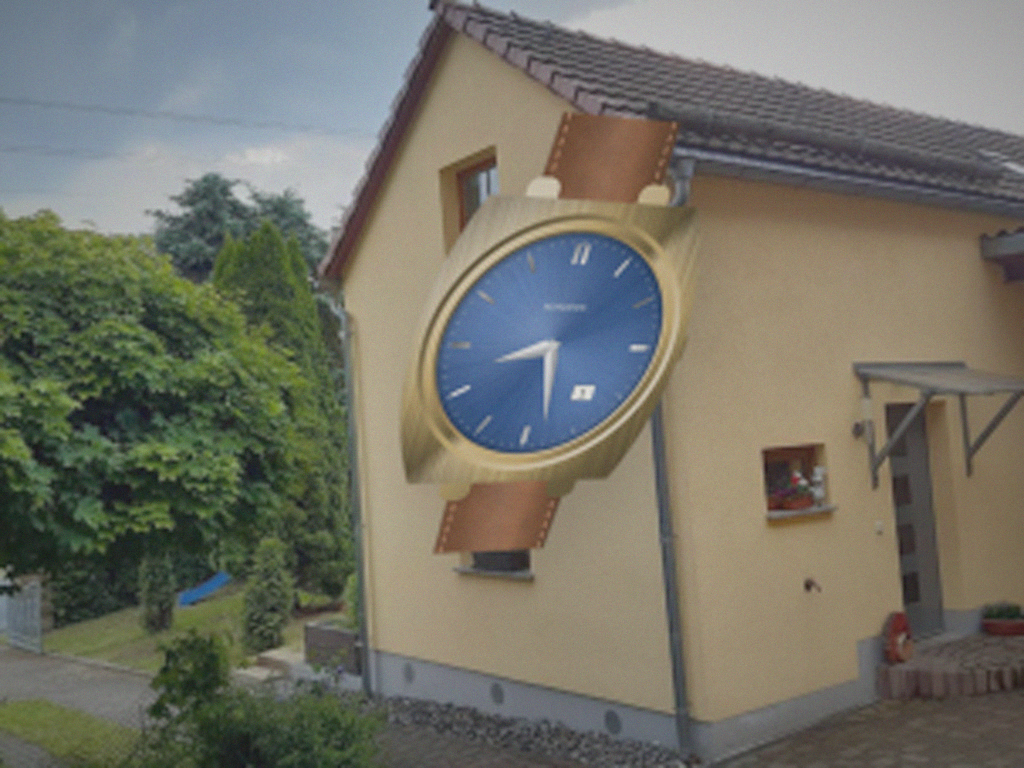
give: {"hour": 8, "minute": 28}
